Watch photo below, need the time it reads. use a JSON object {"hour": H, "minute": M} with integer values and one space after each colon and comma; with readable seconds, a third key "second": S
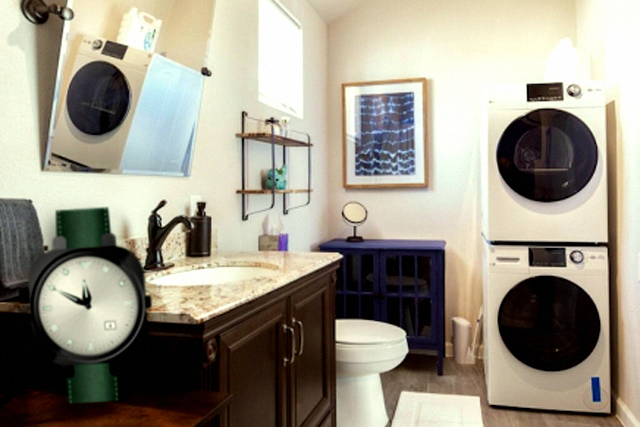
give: {"hour": 11, "minute": 50}
